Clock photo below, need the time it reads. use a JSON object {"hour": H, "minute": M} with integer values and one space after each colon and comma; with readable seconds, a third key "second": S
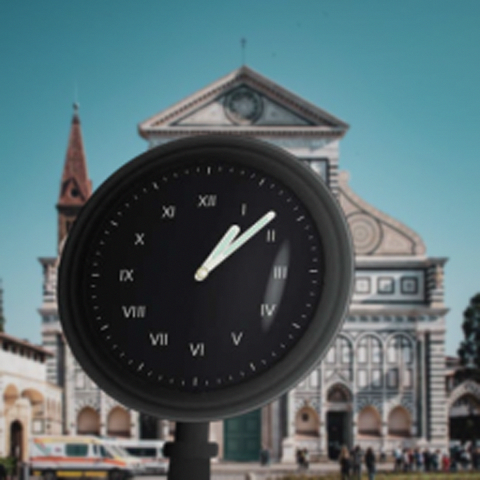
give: {"hour": 1, "minute": 8}
